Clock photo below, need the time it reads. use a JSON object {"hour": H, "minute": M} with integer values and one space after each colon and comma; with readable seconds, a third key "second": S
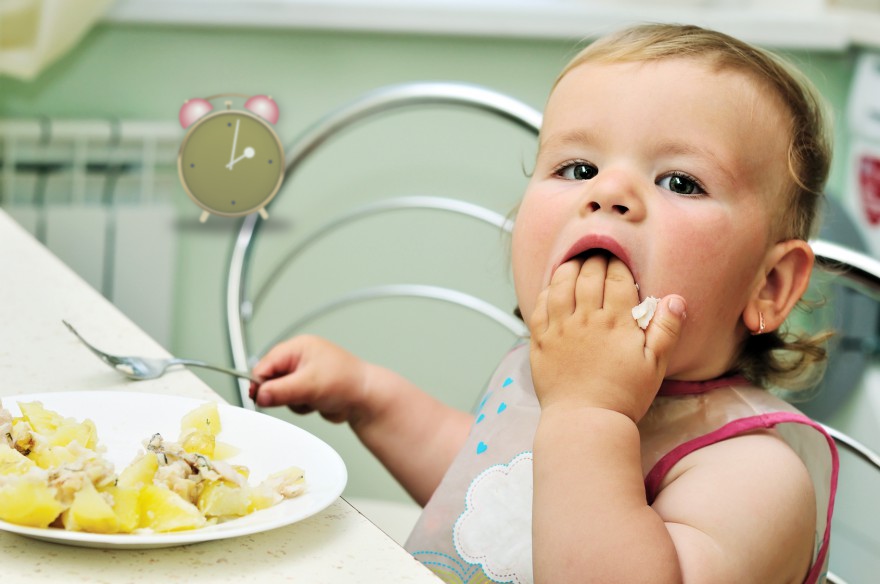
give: {"hour": 2, "minute": 2}
